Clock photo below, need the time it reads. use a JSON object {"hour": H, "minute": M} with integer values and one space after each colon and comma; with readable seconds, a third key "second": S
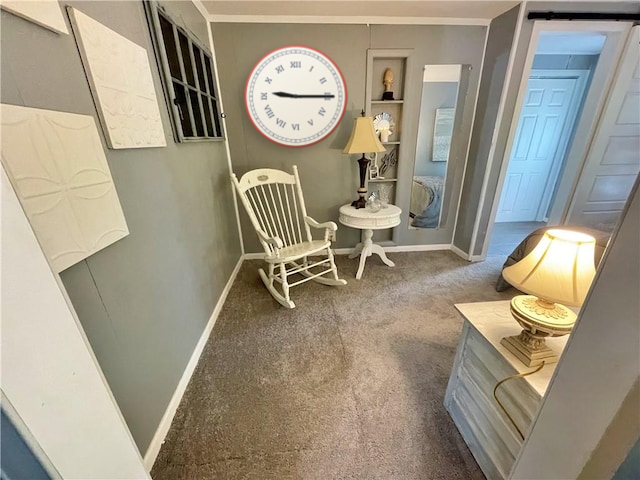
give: {"hour": 9, "minute": 15}
